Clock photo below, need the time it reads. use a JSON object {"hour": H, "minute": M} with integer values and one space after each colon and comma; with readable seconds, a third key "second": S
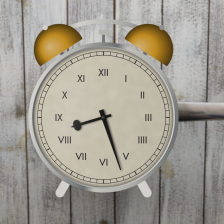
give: {"hour": 8, "minute": 27}
